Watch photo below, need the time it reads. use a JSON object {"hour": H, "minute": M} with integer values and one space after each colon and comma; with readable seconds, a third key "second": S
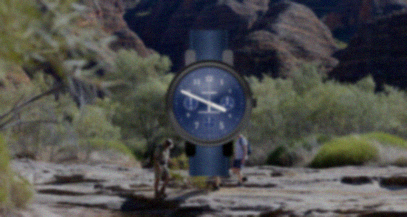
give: {"hour": 3, "minute": 49}
